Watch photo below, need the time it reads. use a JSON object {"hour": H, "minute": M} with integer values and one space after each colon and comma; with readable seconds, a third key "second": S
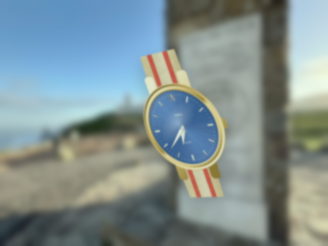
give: {"hour": 6, "minute": 38}
